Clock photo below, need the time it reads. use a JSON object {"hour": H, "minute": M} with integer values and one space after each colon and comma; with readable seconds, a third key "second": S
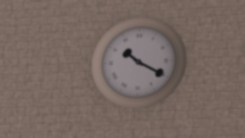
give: {"hour": 10, "minute": 20}
